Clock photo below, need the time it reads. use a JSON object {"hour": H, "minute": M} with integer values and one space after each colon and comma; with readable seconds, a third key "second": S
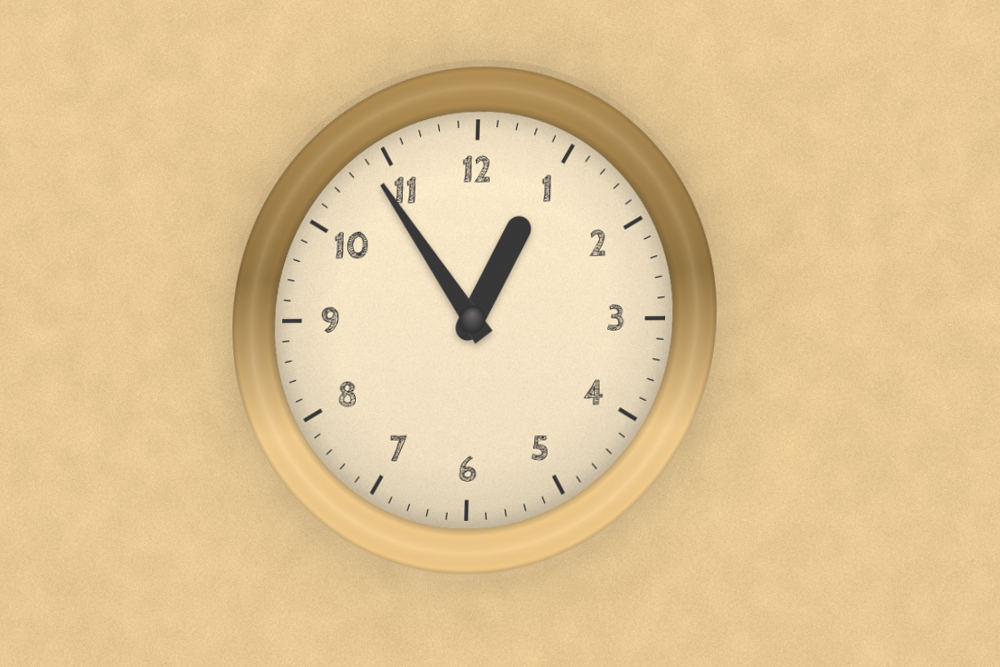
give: {"hour": 12, "minute": 54}
